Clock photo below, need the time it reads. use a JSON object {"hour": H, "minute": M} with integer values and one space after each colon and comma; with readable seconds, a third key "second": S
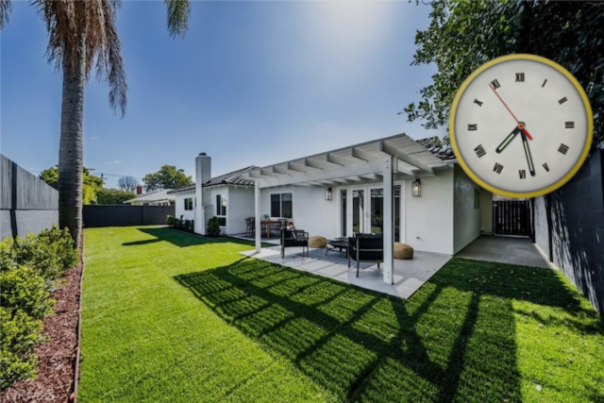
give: {"hour": 7, "minute": 27, "second": 54}
